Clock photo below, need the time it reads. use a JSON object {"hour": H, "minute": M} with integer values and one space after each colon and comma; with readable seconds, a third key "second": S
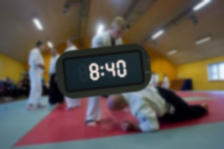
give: {"hour": 8, "minute": 40}
